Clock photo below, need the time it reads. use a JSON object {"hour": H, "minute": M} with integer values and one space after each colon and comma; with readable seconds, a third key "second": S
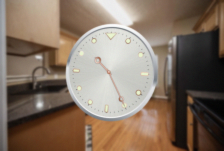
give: {"hour": 10, "minute": 25}
